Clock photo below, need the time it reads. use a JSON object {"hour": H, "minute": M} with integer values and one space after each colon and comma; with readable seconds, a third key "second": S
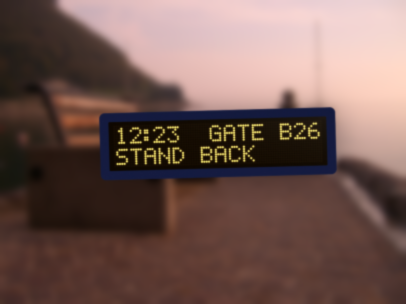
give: {"hour": 12, "minute": 23}
